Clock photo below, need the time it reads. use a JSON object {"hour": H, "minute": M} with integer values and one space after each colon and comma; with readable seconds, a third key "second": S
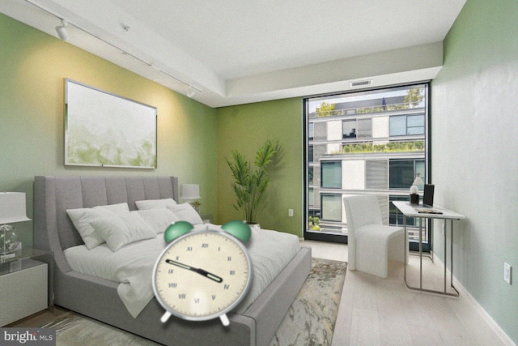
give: {"hour": 3, "minute": 48}
